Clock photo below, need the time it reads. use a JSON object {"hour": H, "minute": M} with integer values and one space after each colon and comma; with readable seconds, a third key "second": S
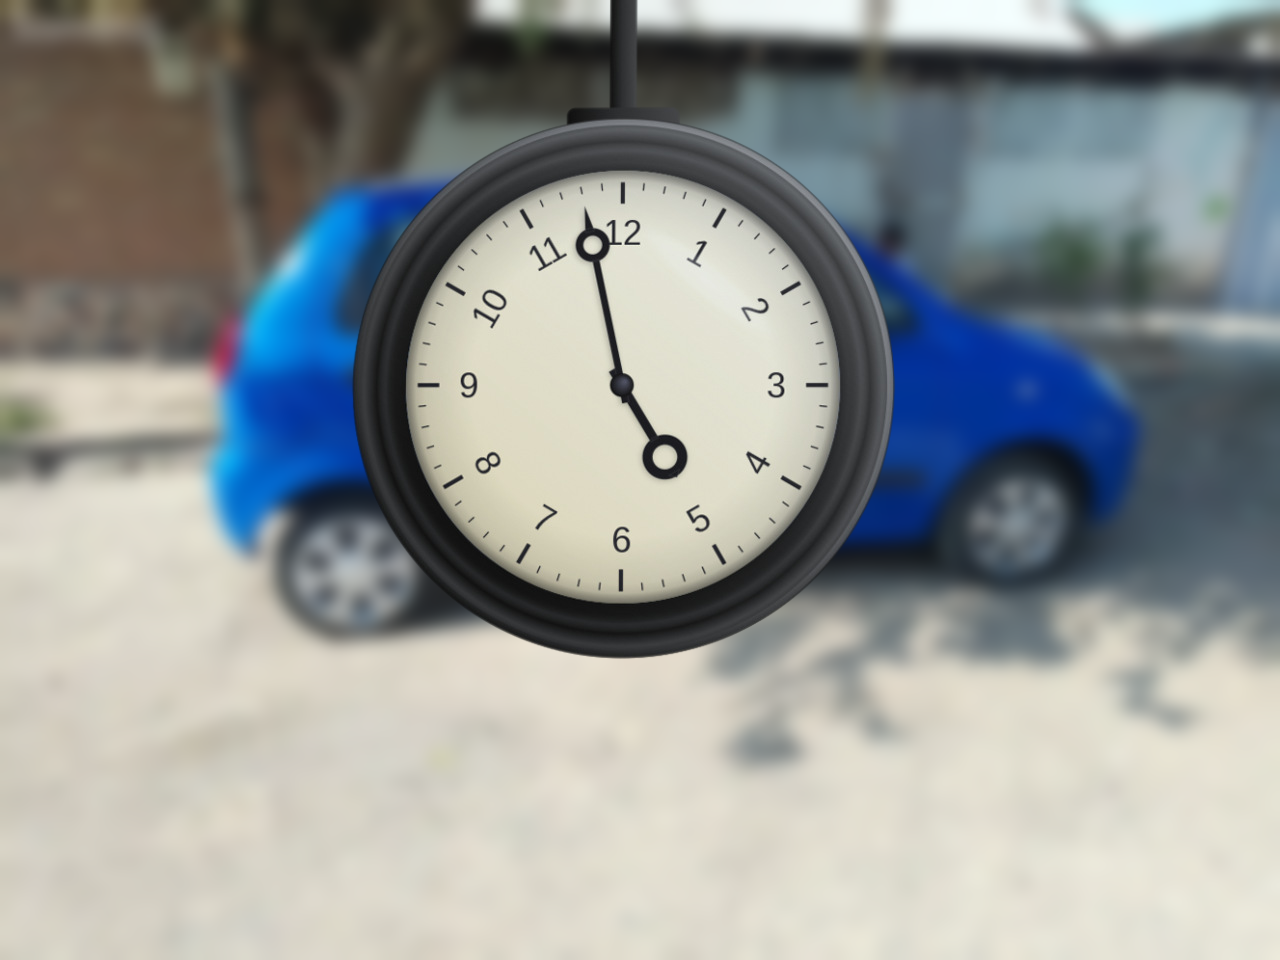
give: {"hour": 4, "minute": 58}
